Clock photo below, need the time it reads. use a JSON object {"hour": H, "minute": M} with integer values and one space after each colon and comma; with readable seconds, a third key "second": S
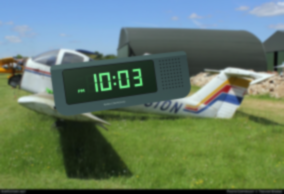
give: {"hour": 10, "minute": 3}
